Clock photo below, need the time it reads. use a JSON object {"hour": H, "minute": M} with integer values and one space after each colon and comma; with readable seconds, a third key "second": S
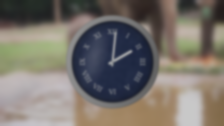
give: {"hour": 2, "minute": 1}
